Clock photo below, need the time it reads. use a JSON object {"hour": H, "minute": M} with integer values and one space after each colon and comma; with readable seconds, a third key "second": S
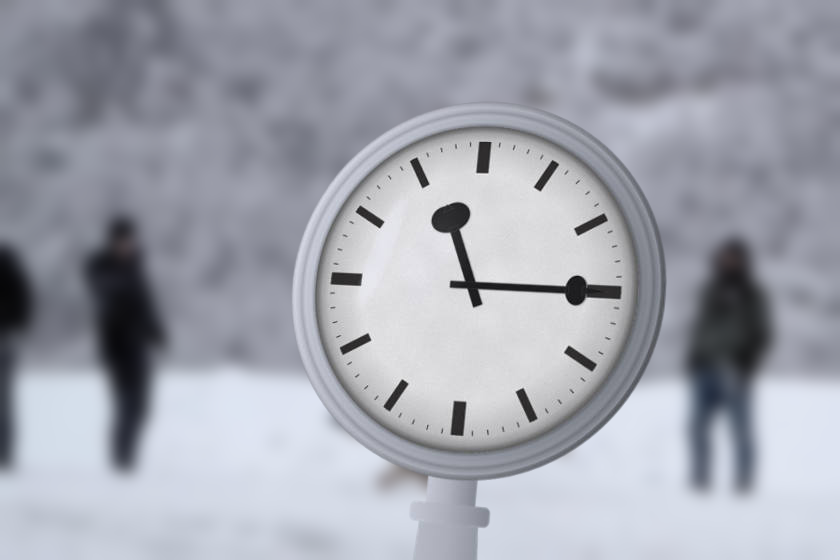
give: {"hour": 11, "minute": 15}
